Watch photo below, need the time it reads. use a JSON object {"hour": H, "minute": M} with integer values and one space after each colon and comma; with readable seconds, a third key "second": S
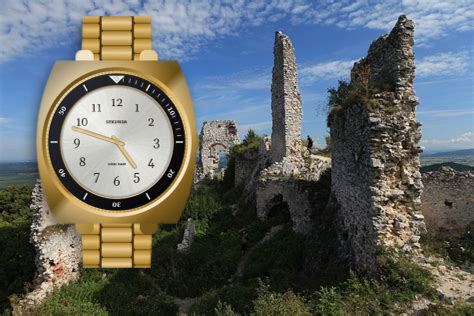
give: {"hour": 4, "minute": 48}
